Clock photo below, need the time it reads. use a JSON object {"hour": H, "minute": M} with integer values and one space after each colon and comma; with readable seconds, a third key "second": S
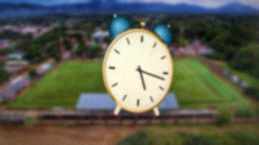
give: {"hour": 5, "minute": 17}
